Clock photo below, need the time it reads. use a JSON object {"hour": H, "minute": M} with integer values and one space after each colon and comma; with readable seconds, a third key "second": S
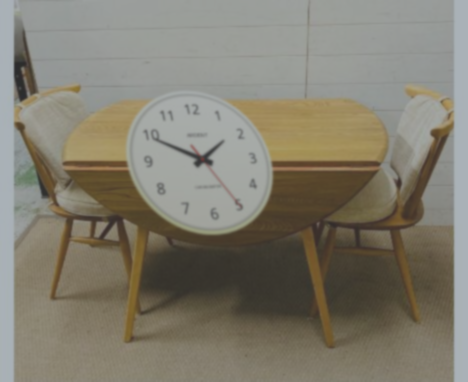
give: {"hour": 1, "minute": 49, "second": 25}
